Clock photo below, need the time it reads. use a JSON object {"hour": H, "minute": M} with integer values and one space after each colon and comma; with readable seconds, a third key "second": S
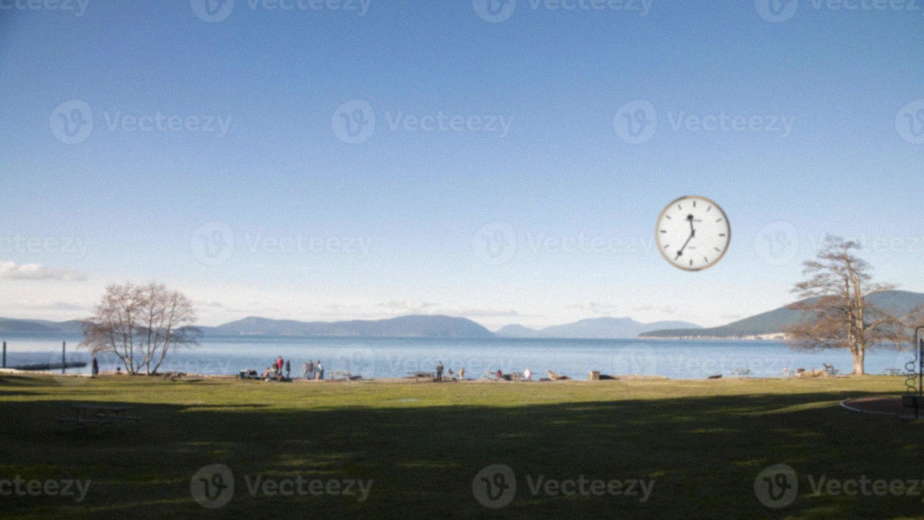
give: {"hour": 11, "minute": 35}
